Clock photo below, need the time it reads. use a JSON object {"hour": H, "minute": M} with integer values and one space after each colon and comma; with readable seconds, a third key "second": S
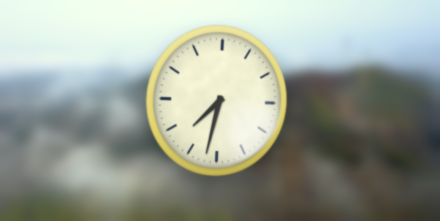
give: {"hour": 7, "minute": 32}
